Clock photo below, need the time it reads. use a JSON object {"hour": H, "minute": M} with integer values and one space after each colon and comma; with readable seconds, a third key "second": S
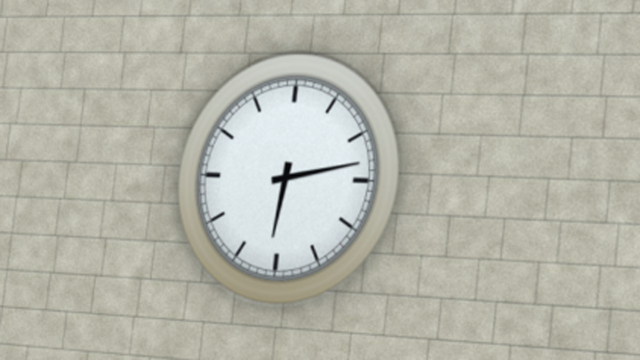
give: {"hour": 6, "minute": 13}
